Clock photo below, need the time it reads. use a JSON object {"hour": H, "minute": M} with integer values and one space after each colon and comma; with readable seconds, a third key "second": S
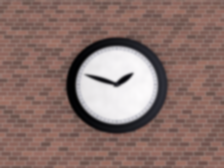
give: {"hour": 1, "minute": 48}
